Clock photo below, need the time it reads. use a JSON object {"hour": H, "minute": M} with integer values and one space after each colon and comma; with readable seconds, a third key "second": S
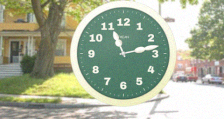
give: {"hour": 11, "minute": 13}
